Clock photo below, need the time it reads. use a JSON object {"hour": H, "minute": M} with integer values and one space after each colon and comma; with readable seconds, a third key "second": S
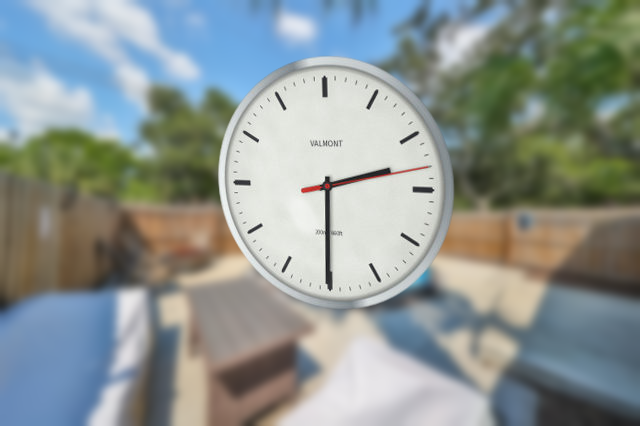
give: {"hour": 2, "minute": 30, "second": 13}
